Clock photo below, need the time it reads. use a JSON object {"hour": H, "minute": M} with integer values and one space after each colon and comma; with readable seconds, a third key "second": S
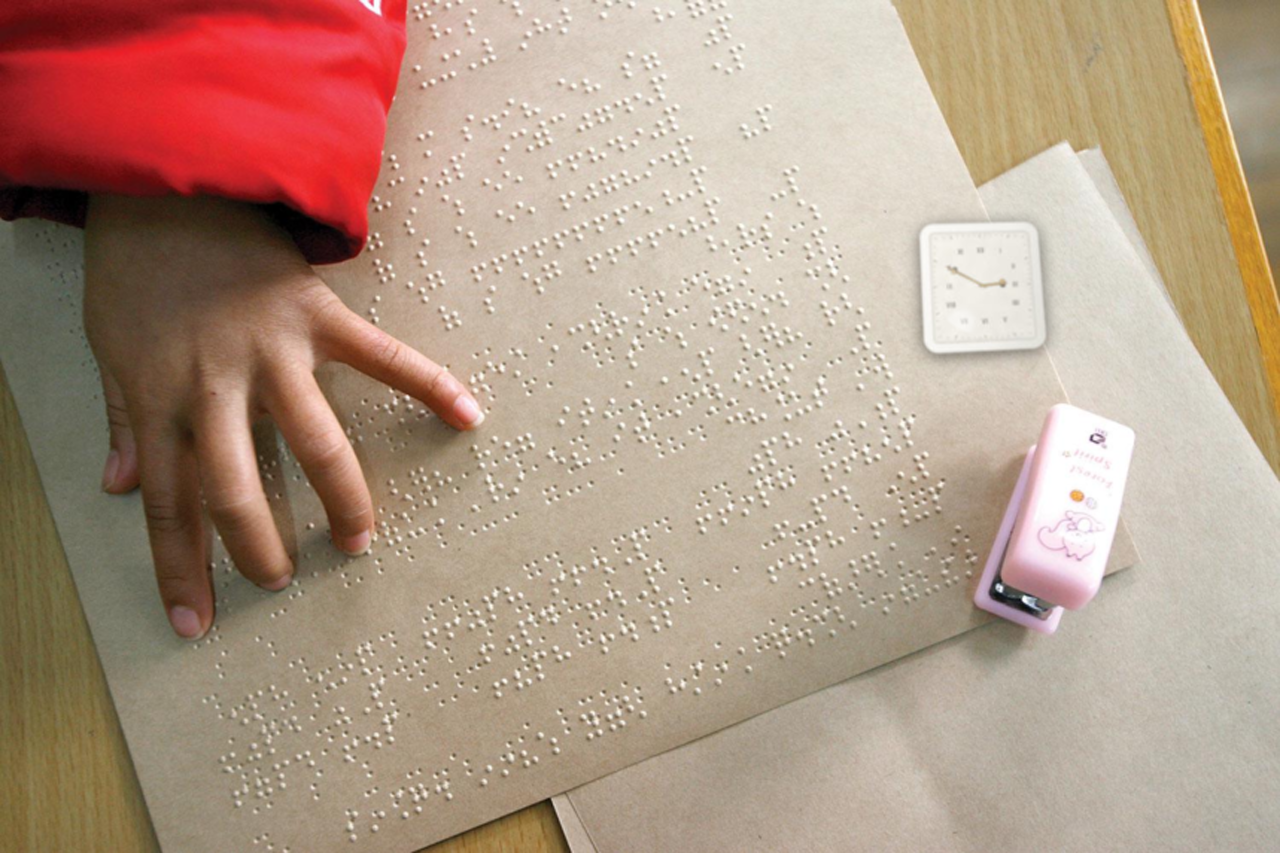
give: {"hour": 2, "minute": 50}
